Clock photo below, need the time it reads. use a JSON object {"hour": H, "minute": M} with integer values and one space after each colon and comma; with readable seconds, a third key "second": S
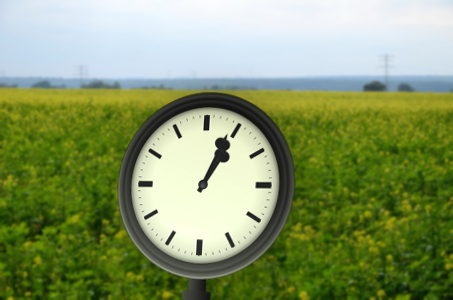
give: {"hour": 1, "minute": 4}
